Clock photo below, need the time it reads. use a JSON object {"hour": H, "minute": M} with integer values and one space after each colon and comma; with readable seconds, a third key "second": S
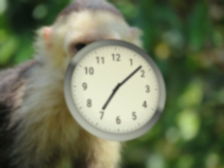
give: {"hour": 7, "minute": 8}
